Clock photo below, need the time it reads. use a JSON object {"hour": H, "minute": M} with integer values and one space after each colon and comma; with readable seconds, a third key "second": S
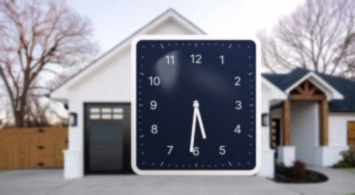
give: {"hour": 5, "minute": 31}
